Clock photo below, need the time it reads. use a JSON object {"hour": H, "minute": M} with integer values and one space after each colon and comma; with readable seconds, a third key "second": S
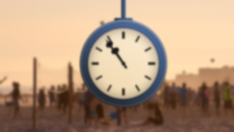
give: {"hour": 10, "minute": 54}
